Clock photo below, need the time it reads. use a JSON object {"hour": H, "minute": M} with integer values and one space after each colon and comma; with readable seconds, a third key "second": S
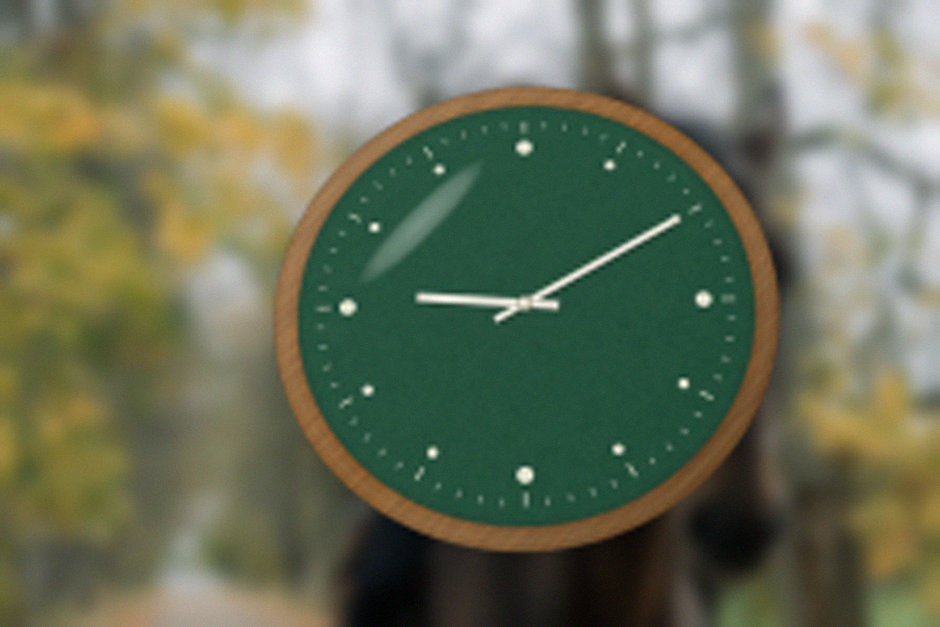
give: {"hour": 9, "minute": 10}
